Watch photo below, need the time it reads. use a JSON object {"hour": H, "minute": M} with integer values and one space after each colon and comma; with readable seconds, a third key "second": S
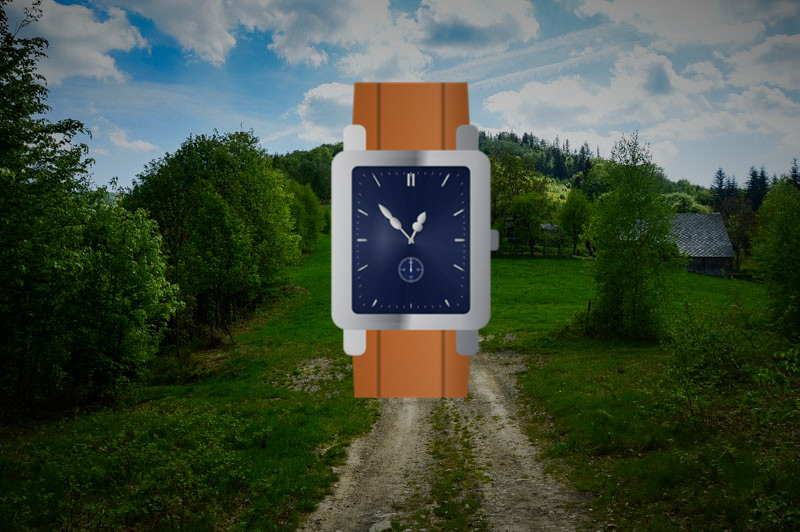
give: {"hour": 12, "minute": 53}
